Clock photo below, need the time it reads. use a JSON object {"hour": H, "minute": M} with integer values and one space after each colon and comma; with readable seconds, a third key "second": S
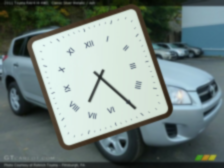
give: {"hour": 7, "minute": 25}
